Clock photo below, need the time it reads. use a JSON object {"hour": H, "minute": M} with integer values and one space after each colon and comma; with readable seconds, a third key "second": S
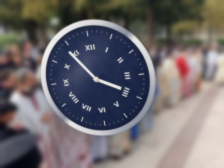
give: {"hour": 3, "minute": 54}
